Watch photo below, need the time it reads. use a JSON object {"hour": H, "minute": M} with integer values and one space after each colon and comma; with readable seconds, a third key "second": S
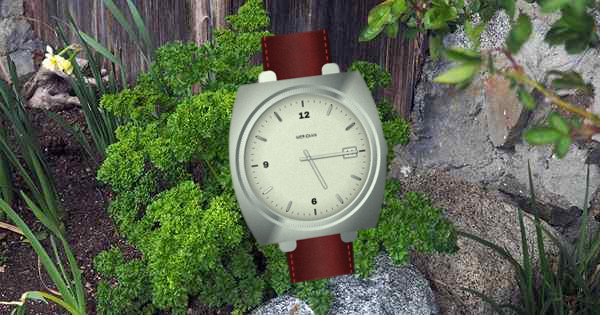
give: {"hour": 5, "minute": 15}
